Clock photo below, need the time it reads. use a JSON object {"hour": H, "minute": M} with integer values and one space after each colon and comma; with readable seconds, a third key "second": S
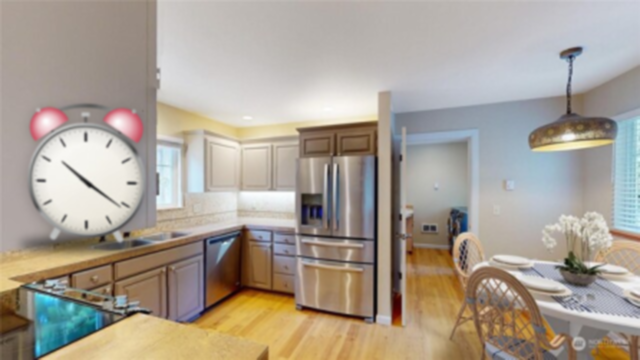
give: {"hour": 10, "minute": 21}
